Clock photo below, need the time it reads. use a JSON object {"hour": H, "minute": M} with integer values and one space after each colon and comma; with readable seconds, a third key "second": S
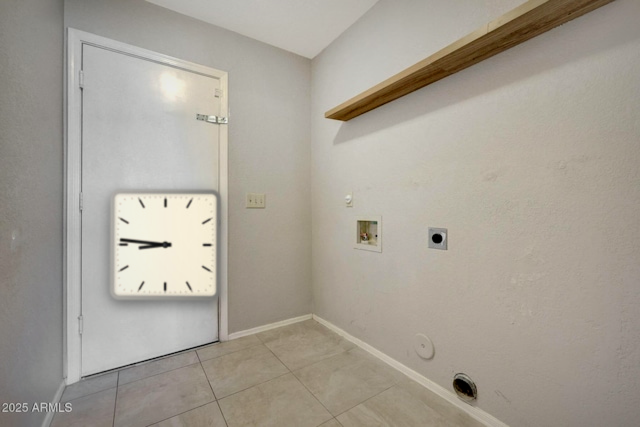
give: {"hour": 8, "minute": 46}
